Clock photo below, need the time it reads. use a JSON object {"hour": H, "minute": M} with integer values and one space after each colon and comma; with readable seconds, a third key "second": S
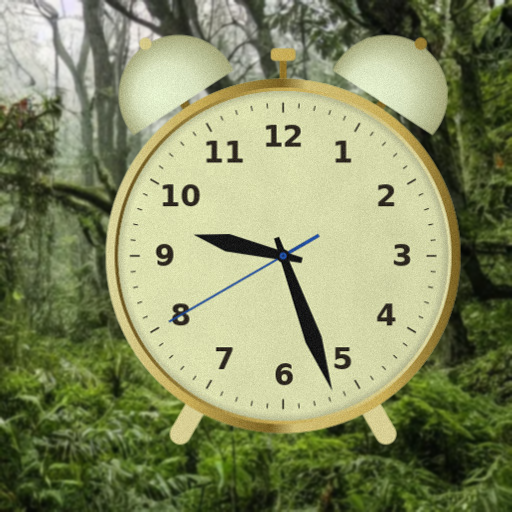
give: {"hour": 9, "minute": 26, "second": 40}
